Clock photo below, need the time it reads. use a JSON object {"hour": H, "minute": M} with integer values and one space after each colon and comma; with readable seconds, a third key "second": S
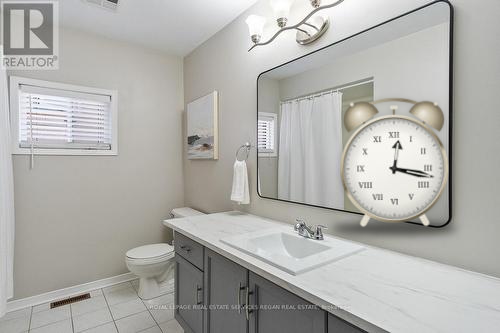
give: {"hour": 12, "minute": 17}
